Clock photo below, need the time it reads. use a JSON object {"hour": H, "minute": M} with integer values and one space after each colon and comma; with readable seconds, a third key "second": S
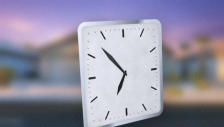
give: {"hour": 6, "minute": 53}
